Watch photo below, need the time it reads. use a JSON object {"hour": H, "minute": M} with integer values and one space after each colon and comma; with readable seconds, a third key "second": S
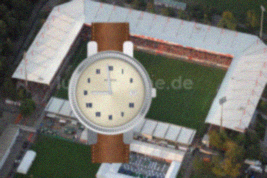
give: {"hour": 8, "minute": 59}
